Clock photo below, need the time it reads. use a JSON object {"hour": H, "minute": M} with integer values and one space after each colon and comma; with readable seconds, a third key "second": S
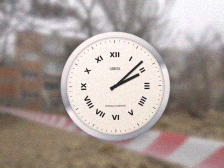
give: {"hour": 2, "minute": 8}
